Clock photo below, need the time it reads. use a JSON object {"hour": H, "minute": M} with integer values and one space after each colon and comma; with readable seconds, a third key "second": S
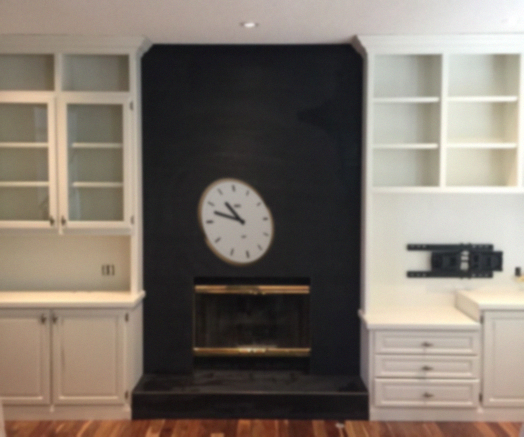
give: {"hour": 10, "minute": 48}
